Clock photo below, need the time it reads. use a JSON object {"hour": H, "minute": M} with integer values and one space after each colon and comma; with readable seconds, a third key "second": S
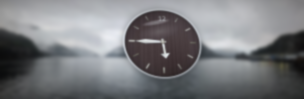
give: {"hour": 5, "minute": 45}
